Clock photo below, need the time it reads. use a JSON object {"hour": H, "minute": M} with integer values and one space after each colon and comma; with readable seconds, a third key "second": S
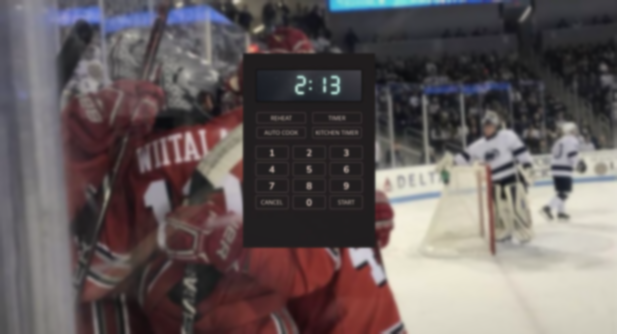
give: {"hour": 2, "minute": 13}
